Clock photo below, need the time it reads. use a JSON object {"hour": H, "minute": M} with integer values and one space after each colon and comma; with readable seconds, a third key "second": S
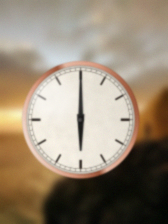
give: {"hour": 6, "minute": 0}
